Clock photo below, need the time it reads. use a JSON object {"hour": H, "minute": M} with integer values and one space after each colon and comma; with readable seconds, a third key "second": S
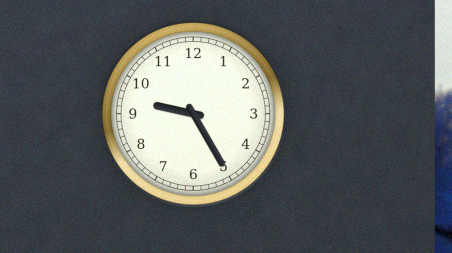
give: {"hour": 9, "minute": 25}
